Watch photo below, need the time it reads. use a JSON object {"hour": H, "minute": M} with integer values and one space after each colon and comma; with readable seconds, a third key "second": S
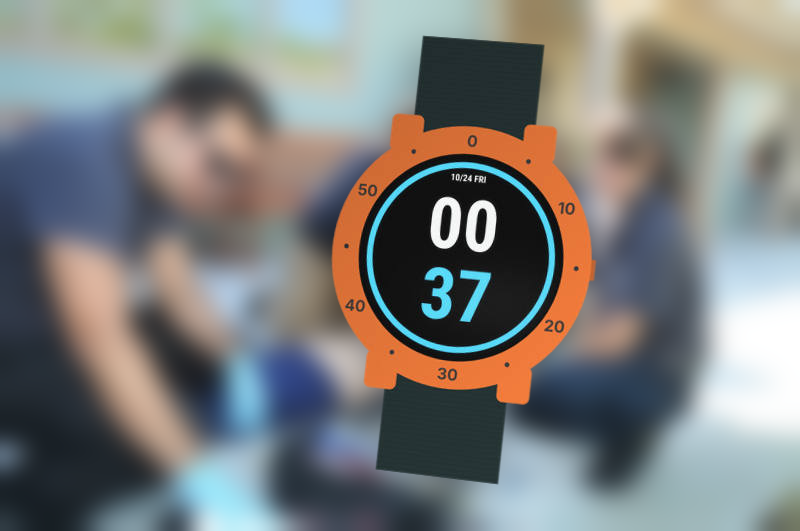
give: {"hour": 0, "minute": 37}
